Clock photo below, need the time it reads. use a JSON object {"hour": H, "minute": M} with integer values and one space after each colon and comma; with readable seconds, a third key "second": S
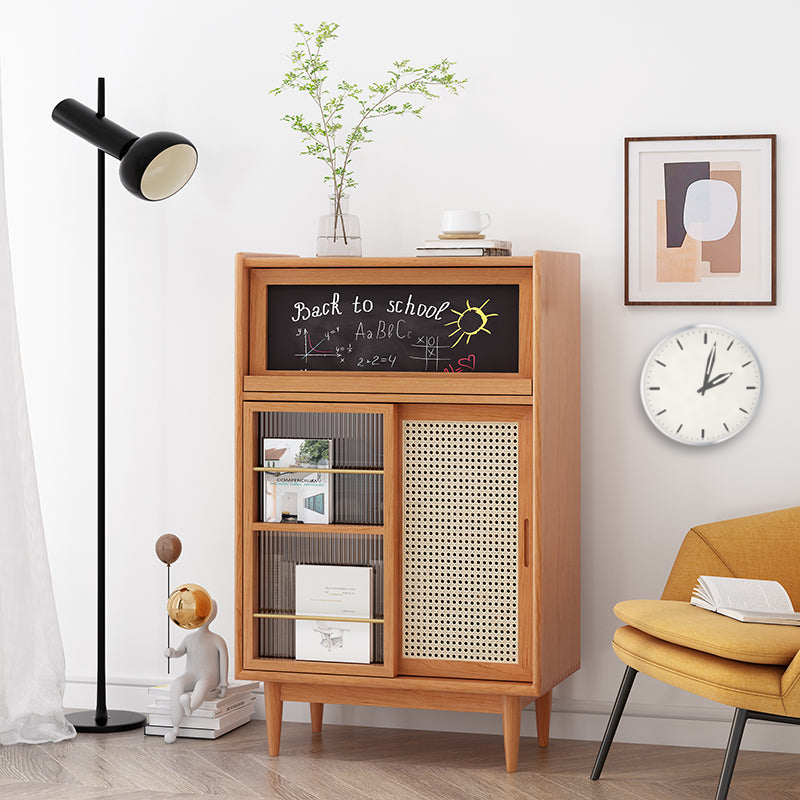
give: {"hour": 2, "minute": 2}
